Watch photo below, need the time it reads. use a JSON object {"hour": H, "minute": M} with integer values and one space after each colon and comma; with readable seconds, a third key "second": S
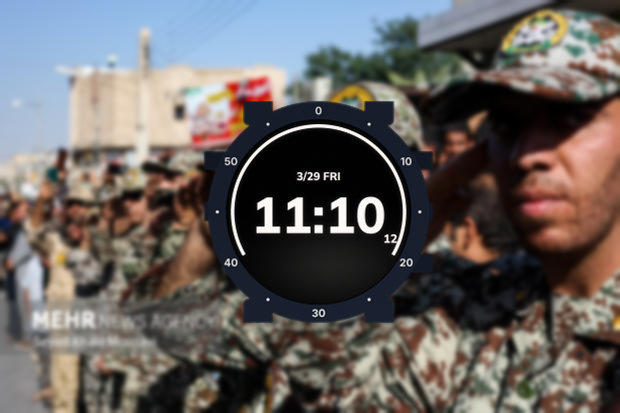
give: {"hour": 11, "minute": 10, "second": 12}
